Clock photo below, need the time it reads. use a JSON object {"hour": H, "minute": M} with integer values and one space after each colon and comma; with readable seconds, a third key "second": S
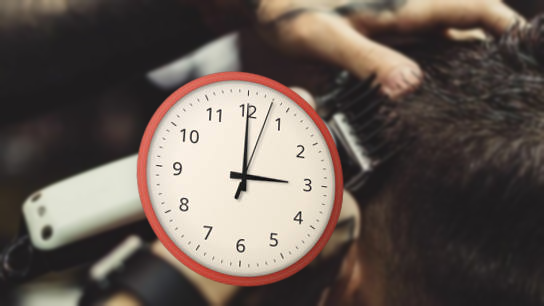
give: {"hour": 3, "minute": 0, "second": 3}
